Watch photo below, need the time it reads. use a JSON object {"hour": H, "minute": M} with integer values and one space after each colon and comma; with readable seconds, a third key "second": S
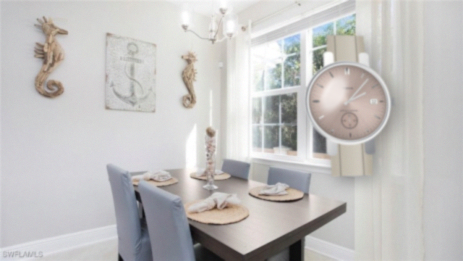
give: {"hour": 2, "minute": 7}
